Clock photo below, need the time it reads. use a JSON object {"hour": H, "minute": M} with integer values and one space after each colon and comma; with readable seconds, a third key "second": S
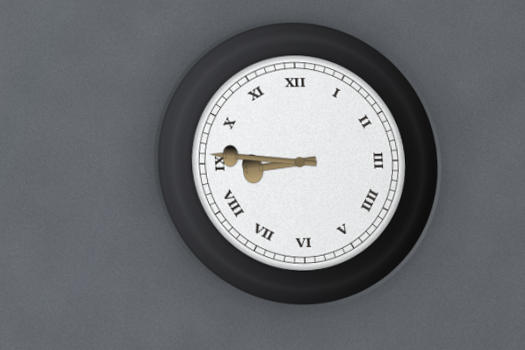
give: {"hour": 8, "minute": 46}
